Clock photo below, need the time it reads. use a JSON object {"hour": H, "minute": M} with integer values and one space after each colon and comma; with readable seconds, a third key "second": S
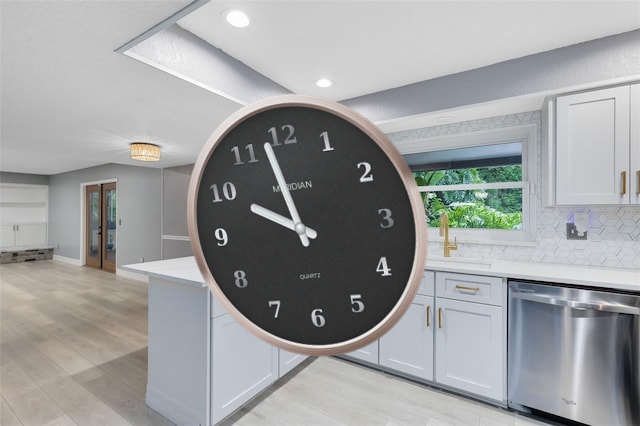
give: {"hour": 9, "minute": 58}
